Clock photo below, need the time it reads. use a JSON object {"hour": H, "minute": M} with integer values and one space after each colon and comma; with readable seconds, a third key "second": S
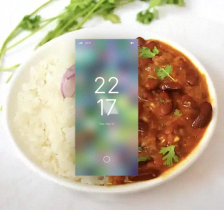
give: {"hour": 22, "minute": 17}
